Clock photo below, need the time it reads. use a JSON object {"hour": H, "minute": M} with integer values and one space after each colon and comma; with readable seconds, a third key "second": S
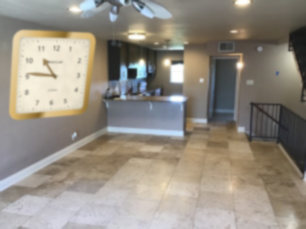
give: {"hour": 10, "minute": 46}
